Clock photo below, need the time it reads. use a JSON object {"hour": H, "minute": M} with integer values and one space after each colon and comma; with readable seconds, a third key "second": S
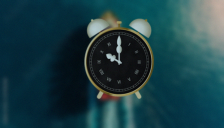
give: {"hour": 10, "minute": 0}
